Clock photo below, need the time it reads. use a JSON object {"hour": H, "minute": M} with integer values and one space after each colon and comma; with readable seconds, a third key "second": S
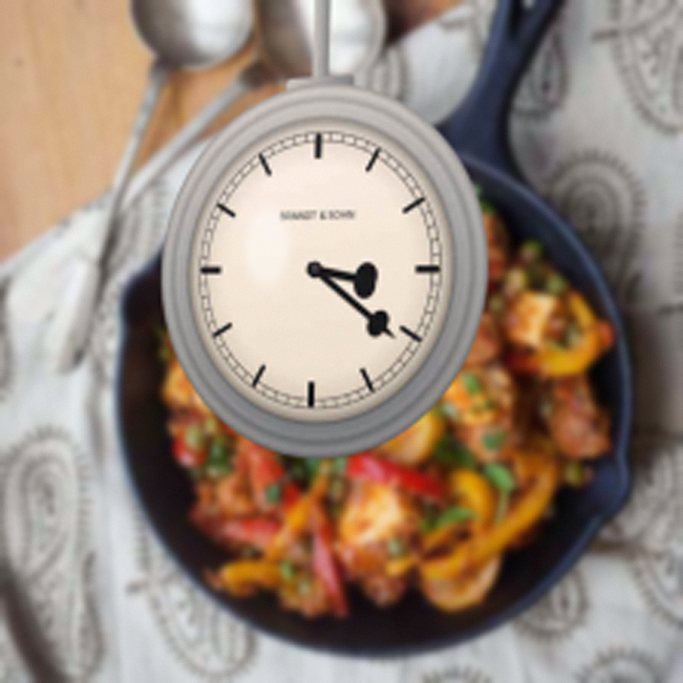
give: {"hour": 3, "minute": 21}
